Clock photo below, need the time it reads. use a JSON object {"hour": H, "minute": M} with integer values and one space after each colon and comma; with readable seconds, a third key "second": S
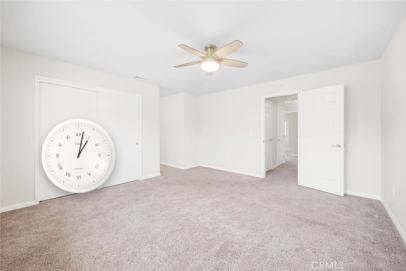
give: {"hour": 1, "minute": 2}
